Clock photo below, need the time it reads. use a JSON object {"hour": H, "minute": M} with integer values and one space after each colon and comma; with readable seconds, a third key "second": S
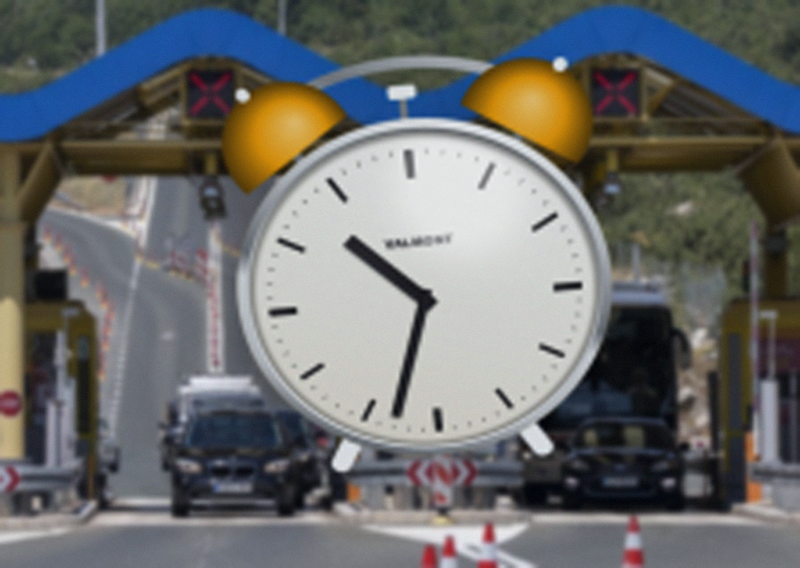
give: {"hour": 10, "minute": 33}
